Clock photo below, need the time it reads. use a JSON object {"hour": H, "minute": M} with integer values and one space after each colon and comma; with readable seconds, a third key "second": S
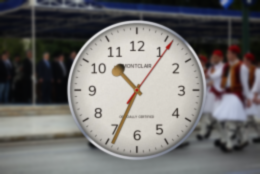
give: {"hour": 10, "minute": 34, "second": 6}
